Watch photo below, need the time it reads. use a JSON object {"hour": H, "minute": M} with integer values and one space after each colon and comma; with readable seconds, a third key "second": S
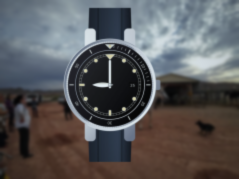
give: {"hour": 9, "minute": 0}
